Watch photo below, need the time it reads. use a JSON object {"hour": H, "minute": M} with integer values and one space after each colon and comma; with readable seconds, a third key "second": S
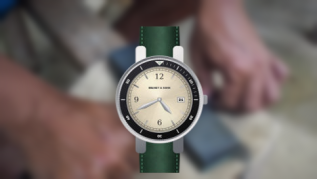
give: {"hour": 4, "minute": 41}
